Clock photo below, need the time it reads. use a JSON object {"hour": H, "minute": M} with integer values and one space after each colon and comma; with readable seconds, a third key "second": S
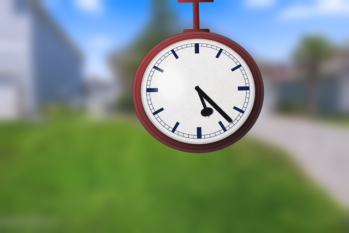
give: {"hour": 5, "minute": 23}
